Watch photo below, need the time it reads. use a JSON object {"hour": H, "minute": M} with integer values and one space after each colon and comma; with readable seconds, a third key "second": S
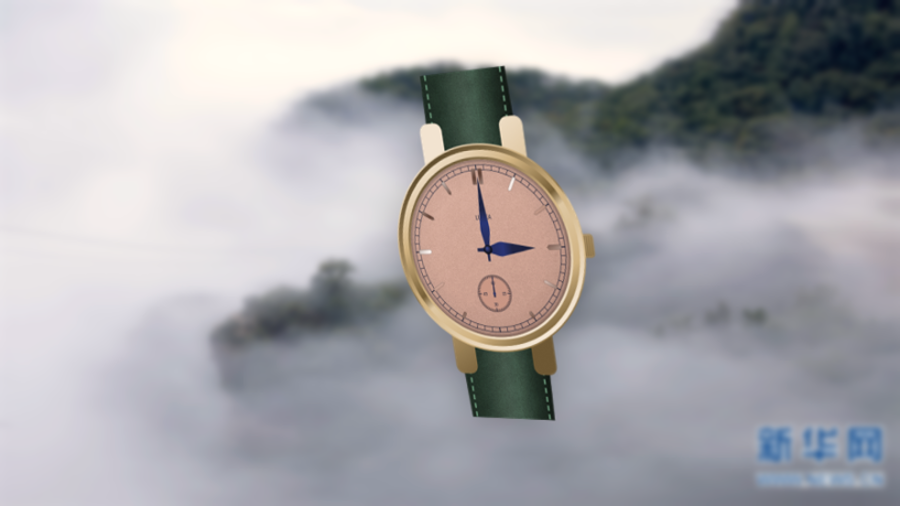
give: {"hour": 3, "minute": 0}
